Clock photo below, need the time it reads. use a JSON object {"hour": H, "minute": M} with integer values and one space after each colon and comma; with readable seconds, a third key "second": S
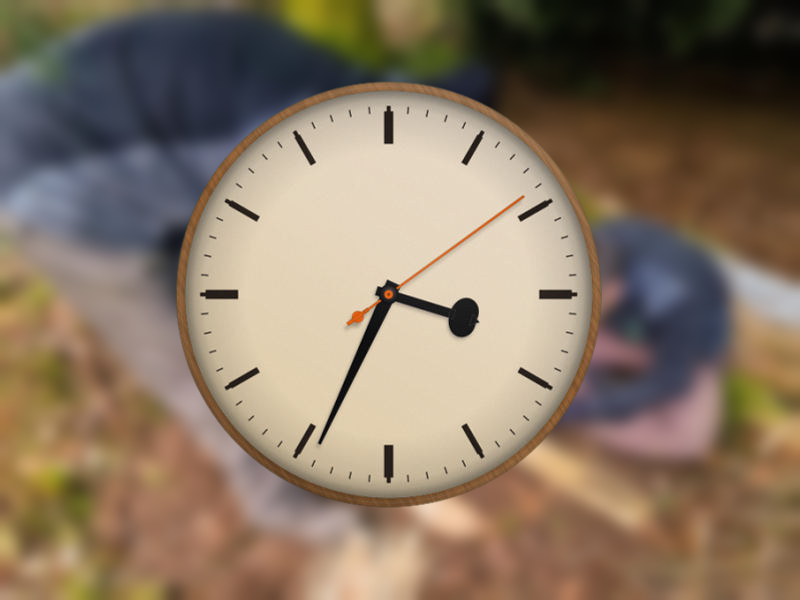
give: {"hour": 3, "minute": 34, "second": 9}
